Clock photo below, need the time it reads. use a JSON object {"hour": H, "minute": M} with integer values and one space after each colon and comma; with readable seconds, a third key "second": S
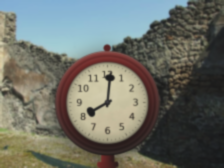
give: {"hour": 8, "minute": 1}
